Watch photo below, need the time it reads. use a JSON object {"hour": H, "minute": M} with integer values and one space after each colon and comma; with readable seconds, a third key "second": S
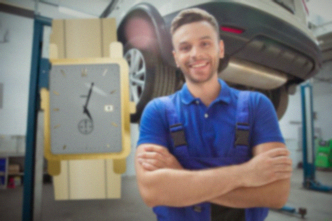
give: {"hour": 5, "minute": 3}
